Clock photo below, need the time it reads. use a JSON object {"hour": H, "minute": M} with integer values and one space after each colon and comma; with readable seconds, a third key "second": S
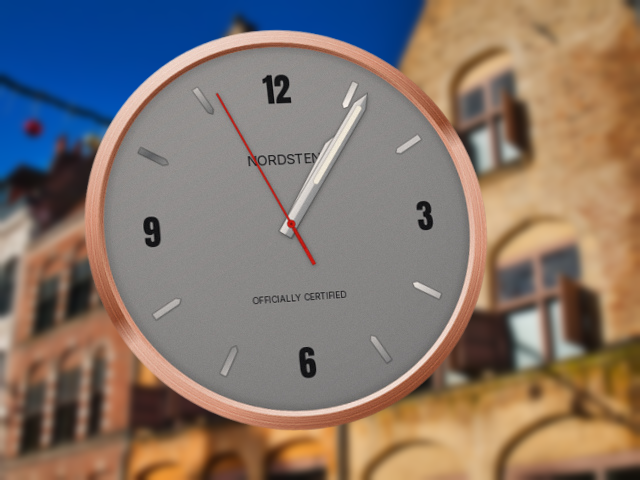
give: {"hour": 1, "minute": 5, "second": 56}
